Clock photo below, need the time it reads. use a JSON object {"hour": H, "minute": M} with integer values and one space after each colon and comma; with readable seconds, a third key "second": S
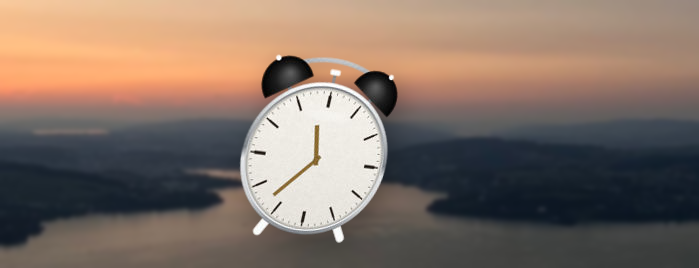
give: {"hour": 11, "minute": 37}
